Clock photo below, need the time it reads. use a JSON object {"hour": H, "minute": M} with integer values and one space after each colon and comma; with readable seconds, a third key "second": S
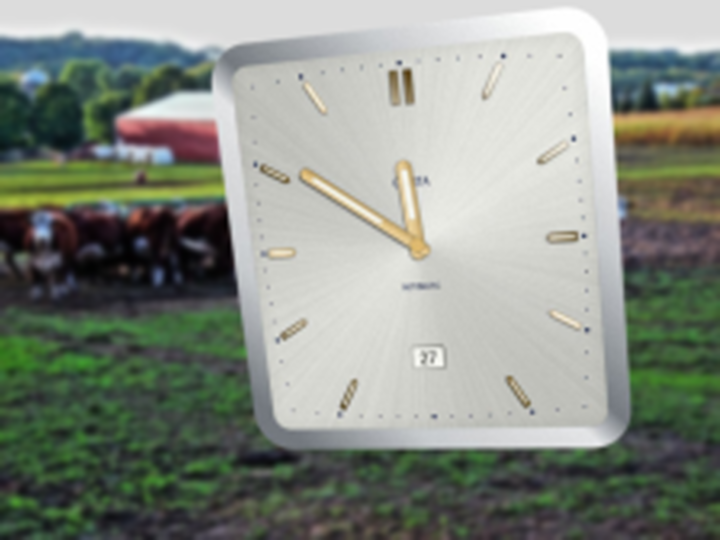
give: {"hour": 11, "minute": 51}
